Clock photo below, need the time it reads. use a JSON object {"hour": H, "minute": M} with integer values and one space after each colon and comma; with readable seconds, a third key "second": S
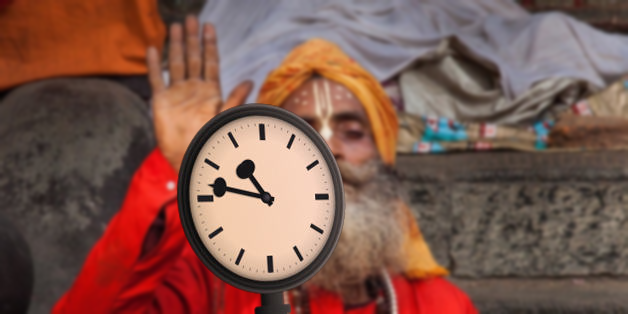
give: {"hour": 10, "minute": 47}
